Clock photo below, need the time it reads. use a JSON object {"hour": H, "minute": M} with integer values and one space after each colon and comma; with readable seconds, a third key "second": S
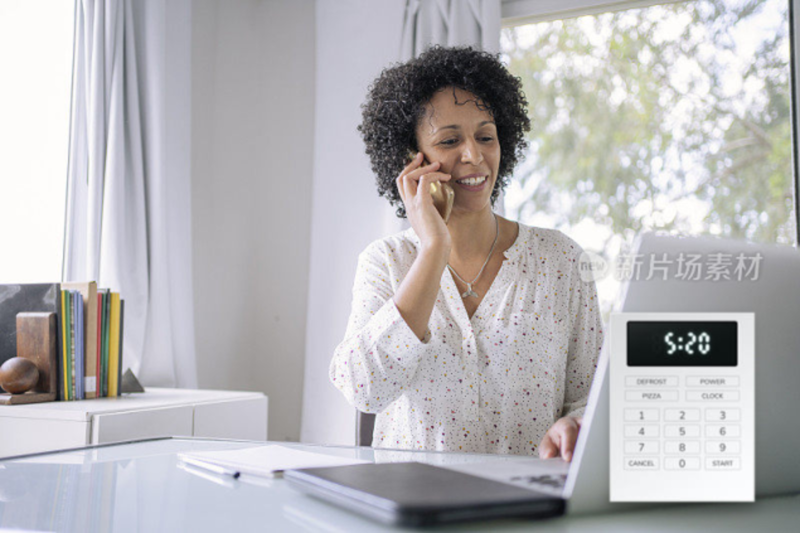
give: {"hour": 5, "minute": 20}
